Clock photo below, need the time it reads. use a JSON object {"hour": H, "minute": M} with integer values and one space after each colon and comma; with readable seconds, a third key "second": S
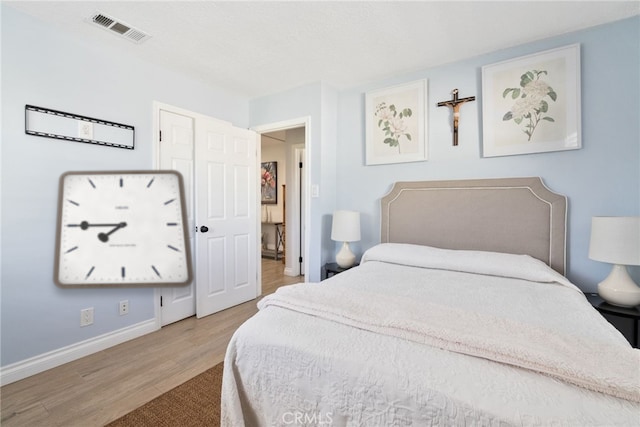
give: {"hour": 7, "minute": 45}
